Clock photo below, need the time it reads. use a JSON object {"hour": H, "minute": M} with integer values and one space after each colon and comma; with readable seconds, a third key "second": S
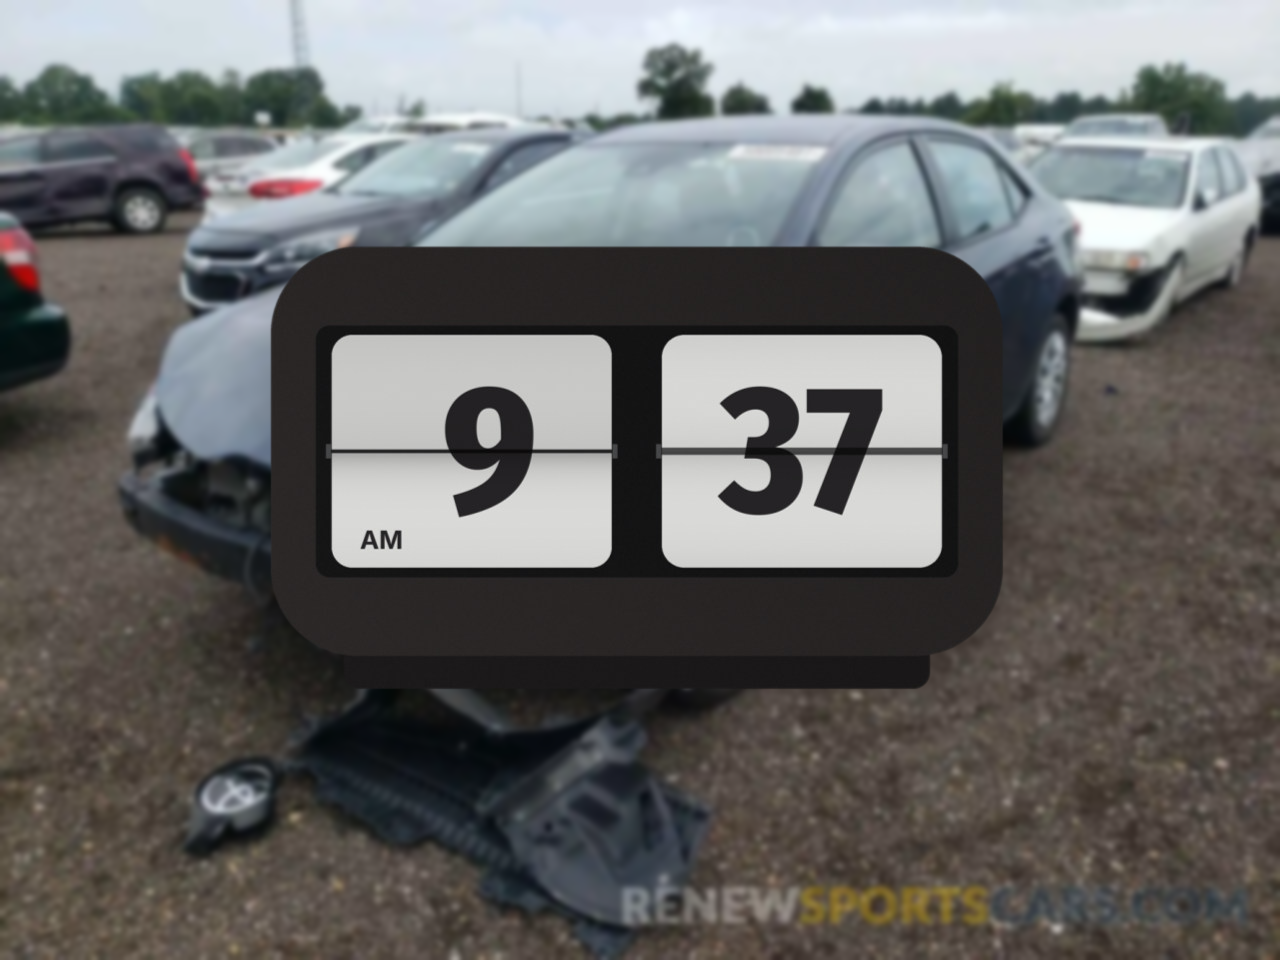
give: {"hour": 9, "minute": 37}
